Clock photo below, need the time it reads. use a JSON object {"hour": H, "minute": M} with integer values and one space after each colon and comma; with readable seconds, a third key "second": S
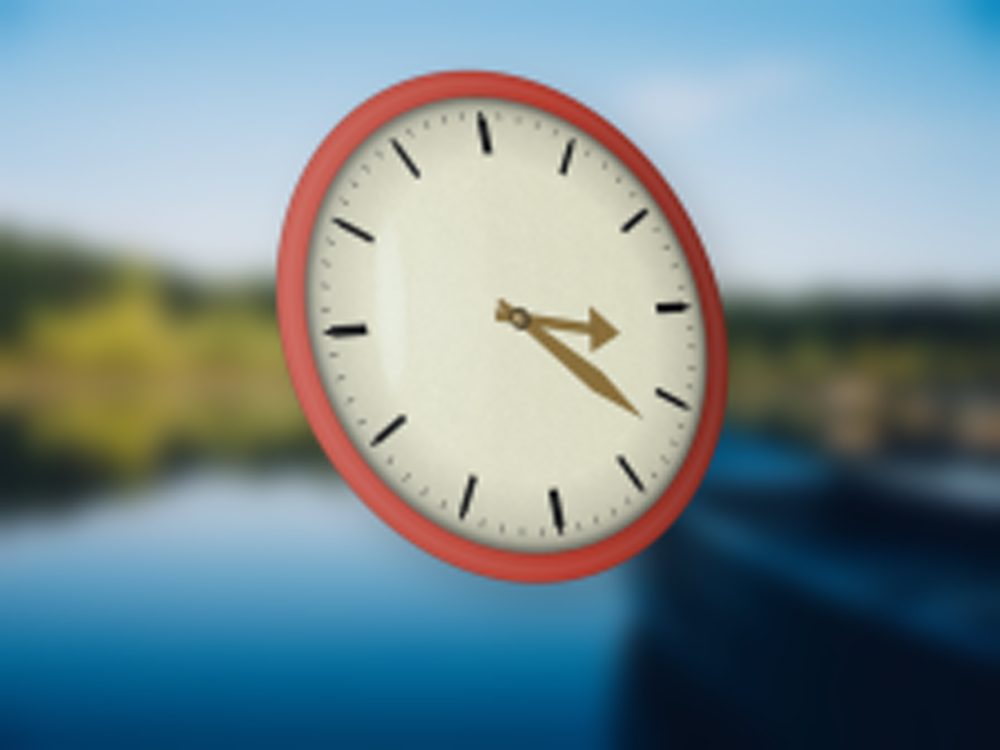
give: {"hour": 3, "minute": 22}
